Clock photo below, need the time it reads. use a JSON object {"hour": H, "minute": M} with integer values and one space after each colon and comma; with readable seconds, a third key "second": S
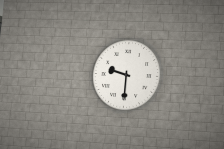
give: {"hour": 9, "minute": 30}
